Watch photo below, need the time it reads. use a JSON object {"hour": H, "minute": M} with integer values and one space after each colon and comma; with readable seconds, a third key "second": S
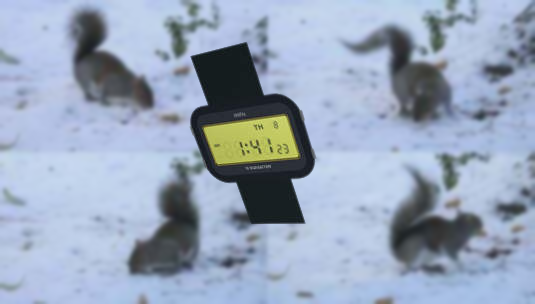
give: {"hour": 1, "minute": 41, "second": 23}
